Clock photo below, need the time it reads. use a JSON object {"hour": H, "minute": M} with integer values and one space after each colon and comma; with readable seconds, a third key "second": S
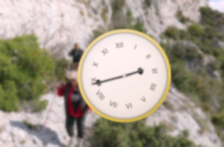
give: {"hour": 2, "minute": 44}
